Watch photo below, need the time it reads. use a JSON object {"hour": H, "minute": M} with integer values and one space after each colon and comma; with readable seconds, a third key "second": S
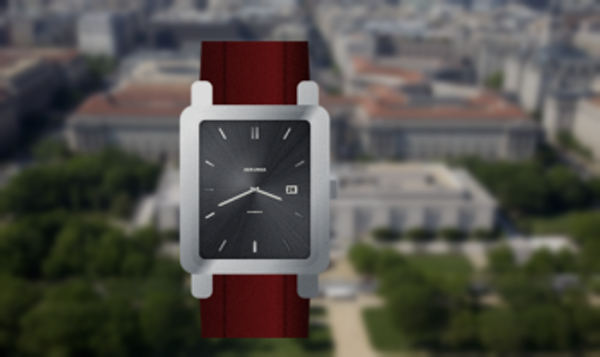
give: {"hour": 3, "minute": 41}
